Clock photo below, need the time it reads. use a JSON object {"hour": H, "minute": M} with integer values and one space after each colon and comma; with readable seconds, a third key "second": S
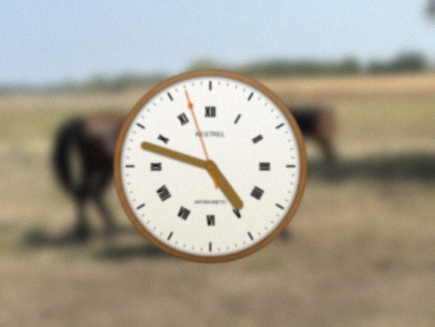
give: {"hour": 4, "minute": 47, "second": 57}
